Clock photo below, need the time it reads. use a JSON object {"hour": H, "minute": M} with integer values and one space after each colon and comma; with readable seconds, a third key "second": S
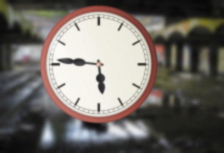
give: {"hour": 5, "minute": 46}
